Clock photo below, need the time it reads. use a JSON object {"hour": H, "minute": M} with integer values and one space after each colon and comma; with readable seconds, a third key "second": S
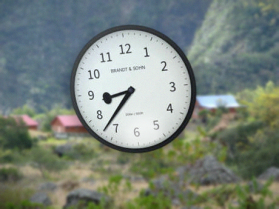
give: {"hour": 8, "minute": 37}
